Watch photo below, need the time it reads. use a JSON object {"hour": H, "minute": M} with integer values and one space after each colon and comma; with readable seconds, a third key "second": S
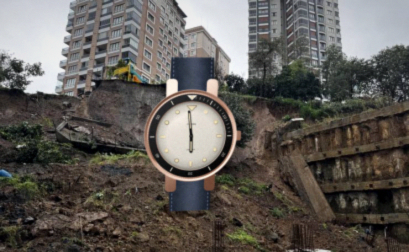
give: {"hour": 5, "minute": 59}
